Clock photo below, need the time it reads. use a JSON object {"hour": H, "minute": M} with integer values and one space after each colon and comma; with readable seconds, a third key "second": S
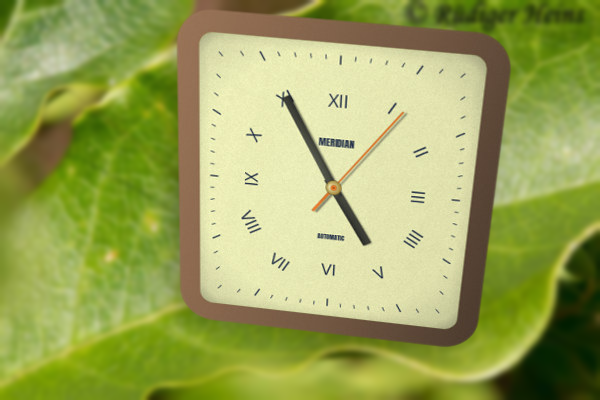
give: {"hour": 4, "minute": 55, "second": 6}
